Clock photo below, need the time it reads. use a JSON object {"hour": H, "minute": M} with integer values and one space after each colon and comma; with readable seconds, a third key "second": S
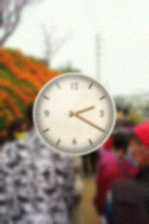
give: {"hour": 2, "minute": 20}
